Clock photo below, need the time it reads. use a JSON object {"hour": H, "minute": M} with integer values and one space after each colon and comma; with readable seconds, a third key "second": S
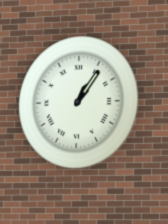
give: {"hour": 1, "minute": 6}
